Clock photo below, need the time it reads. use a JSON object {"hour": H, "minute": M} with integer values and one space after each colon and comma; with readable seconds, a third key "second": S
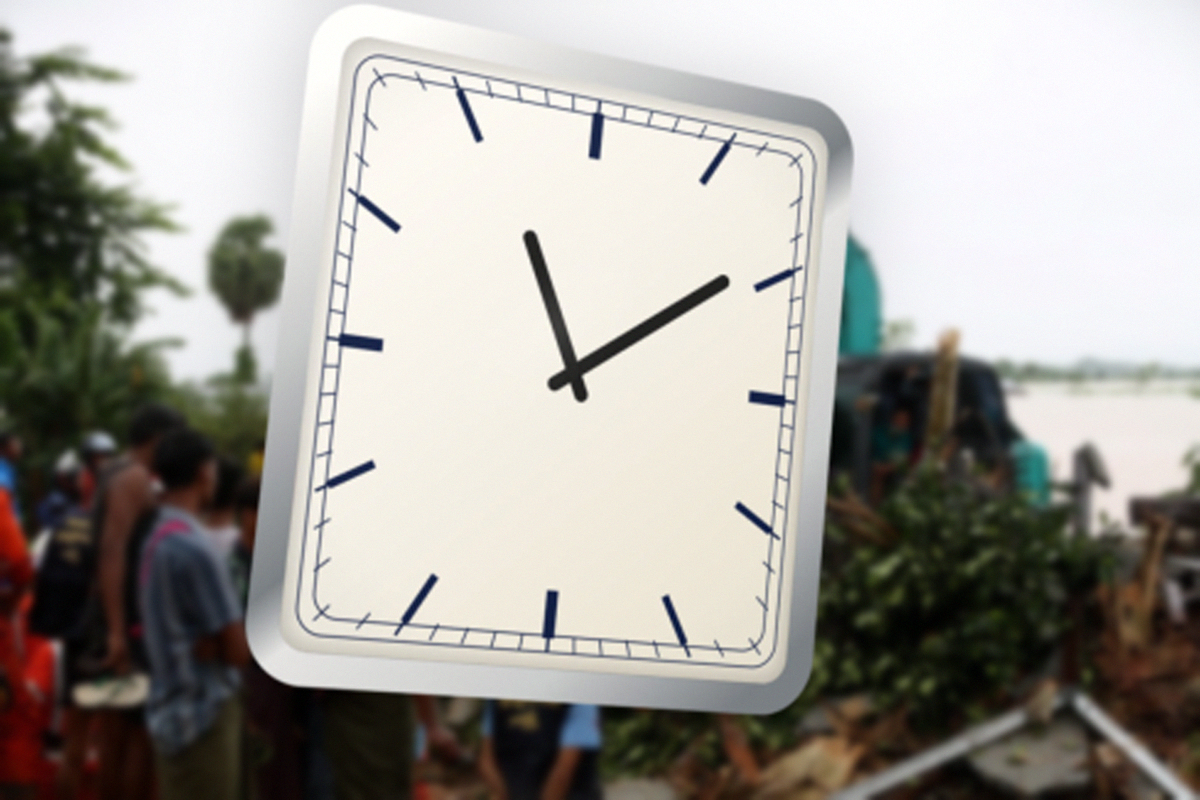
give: {"hour": 11, "minute": 9}
